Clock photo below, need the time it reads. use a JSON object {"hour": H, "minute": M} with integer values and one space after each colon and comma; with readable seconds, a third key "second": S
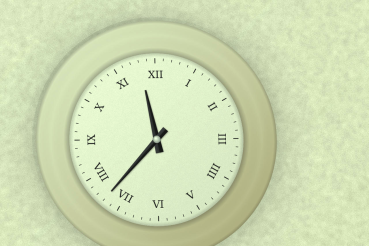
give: {"hour": 11, "minute": 37}
